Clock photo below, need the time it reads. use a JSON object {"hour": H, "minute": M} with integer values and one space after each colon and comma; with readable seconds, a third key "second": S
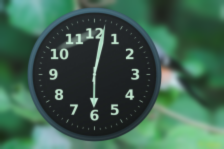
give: {"hour": 6, "minute": 2}
